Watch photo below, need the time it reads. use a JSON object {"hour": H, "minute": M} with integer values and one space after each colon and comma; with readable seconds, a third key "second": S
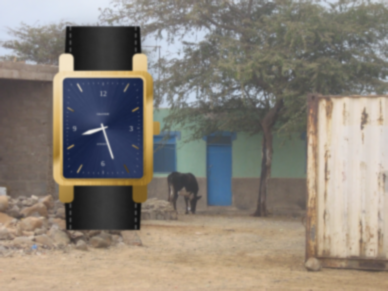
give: {"hour": 8, "minute": 27}
